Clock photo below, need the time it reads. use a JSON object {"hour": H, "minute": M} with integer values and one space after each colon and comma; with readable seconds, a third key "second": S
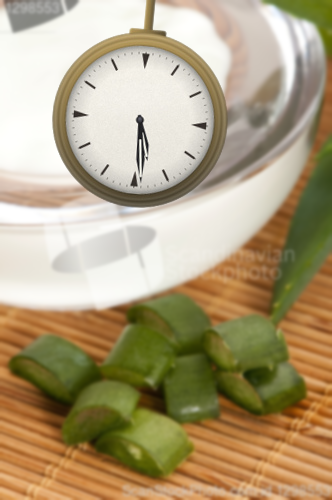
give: {"hour": 5, "minute": 29}
